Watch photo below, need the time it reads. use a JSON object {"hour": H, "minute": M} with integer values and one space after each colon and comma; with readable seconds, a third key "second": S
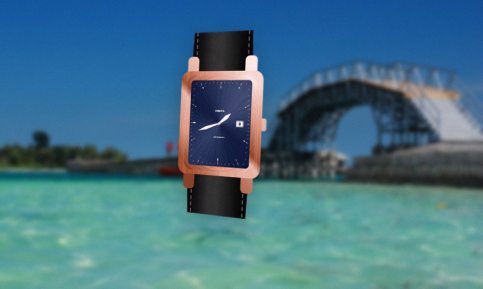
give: {"hour": 1, "minute": 42}
